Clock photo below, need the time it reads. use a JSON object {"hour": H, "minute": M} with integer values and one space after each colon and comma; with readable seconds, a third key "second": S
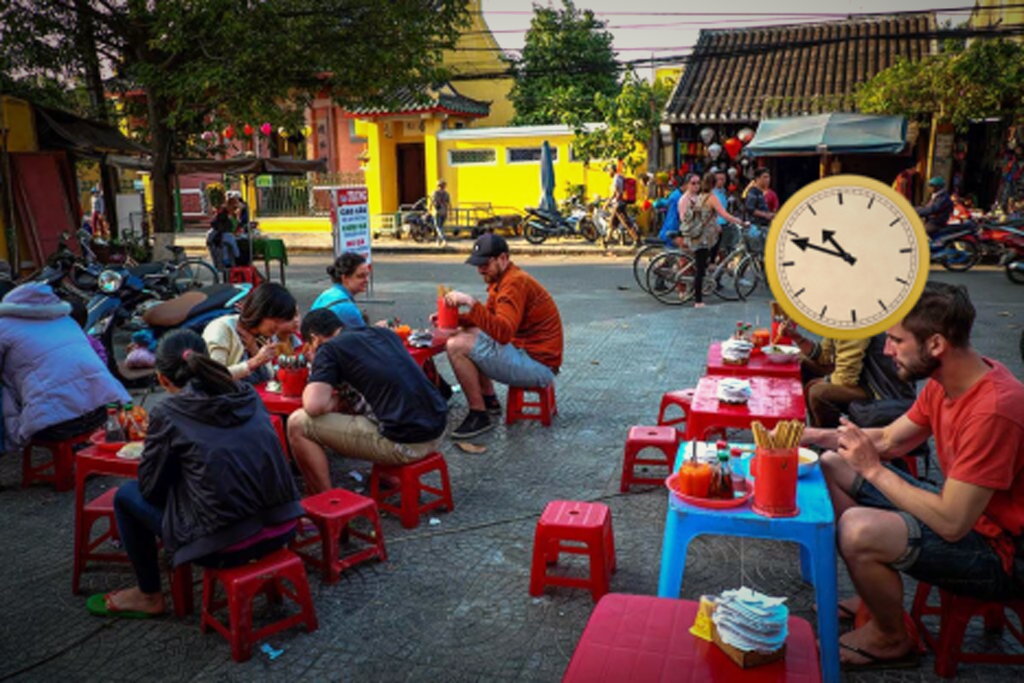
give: {"hour": 10, "minute": 49}
